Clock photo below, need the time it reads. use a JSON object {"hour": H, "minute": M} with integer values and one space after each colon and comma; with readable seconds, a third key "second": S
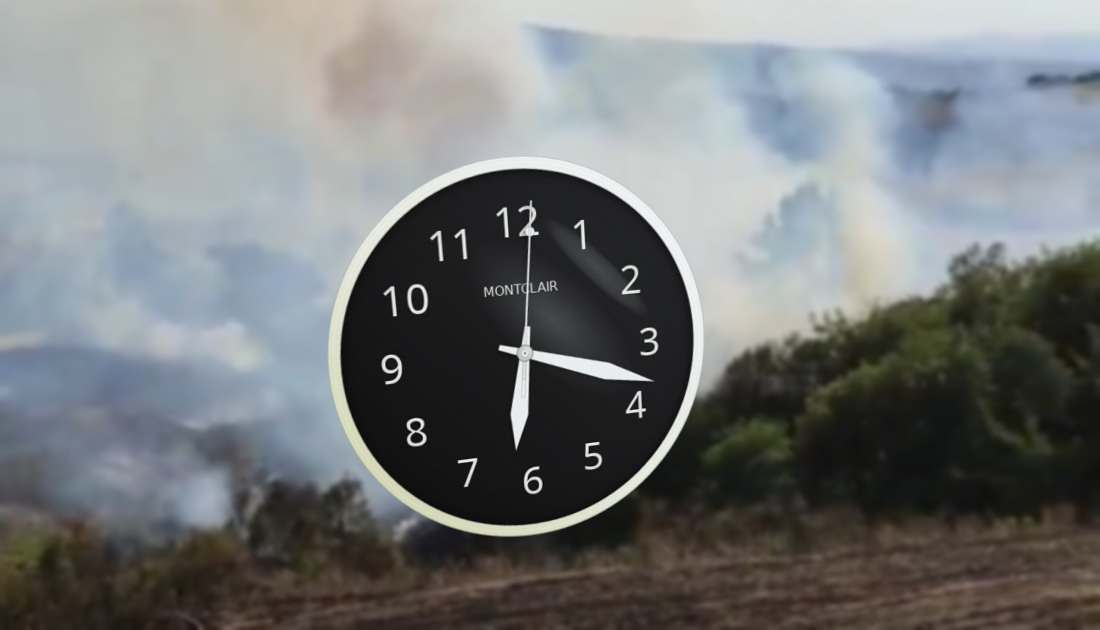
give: {"hour": 6, "minute": 18, "second": 1}
